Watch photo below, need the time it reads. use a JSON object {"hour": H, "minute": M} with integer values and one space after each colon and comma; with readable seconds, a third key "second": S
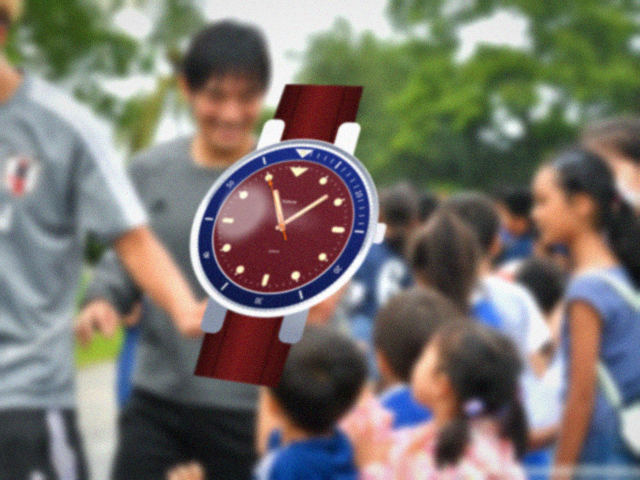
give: {"hour": 11, "minute": 7, "second": 55}
